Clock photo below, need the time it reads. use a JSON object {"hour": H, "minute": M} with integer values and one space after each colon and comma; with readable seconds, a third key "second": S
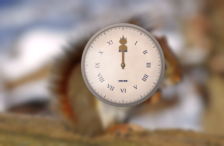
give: {"hour": 12, "minute": 0}
